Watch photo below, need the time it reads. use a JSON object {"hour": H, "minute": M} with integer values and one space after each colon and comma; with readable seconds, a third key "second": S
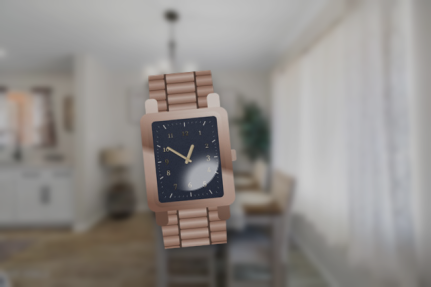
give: {"hour": 12, "minute": 51}
